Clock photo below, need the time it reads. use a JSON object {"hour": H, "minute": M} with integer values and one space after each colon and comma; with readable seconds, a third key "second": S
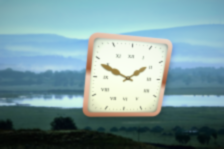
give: {"hour": 1, "minute": 49}
